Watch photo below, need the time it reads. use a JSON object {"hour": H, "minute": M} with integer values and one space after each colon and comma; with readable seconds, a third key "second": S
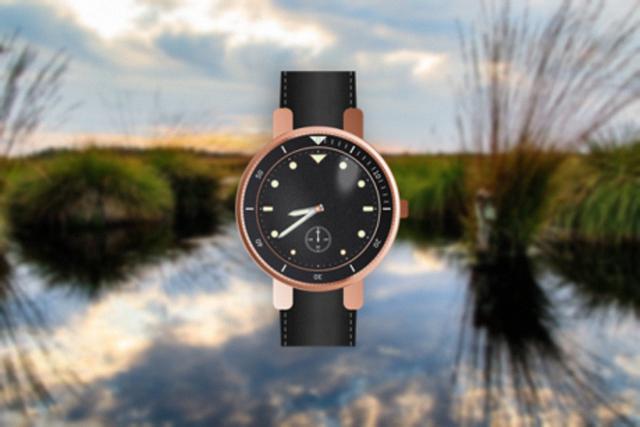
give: {"hour": 8, "minute": 39}
